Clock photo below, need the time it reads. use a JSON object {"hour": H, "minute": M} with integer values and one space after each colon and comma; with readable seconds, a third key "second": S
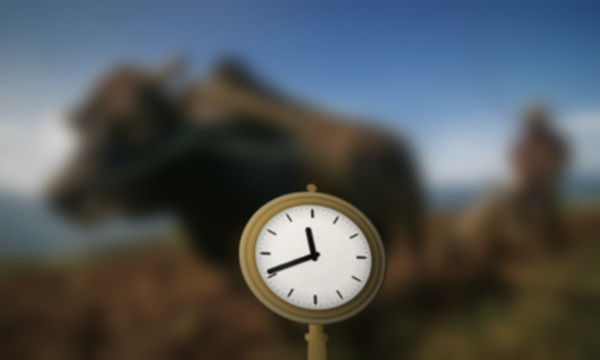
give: {"hour": 11, "minute": 41}
